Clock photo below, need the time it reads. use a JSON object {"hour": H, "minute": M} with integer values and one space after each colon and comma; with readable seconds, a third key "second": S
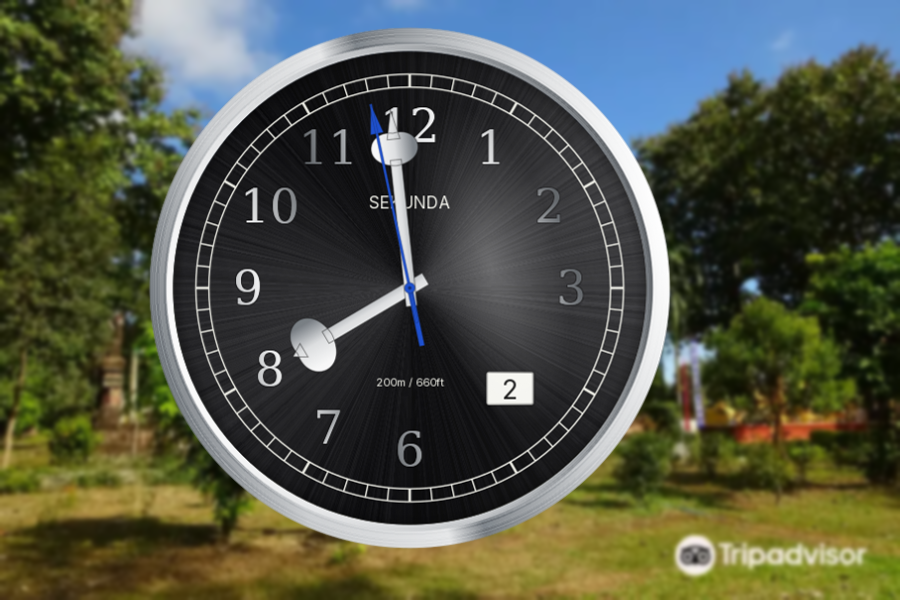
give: {"hour": 7, "minute": 58, "second": 58}
